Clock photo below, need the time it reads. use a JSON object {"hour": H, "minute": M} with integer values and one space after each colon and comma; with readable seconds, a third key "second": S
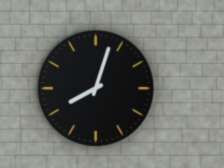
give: {"hour": 8, "minute": 3}
